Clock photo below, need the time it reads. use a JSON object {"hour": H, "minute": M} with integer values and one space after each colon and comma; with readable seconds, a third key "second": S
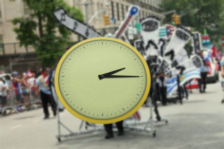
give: {"hour": 2, "minute": 15}
